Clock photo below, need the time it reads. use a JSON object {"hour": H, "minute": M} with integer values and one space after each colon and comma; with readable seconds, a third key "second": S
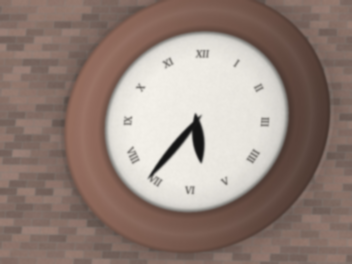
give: {"hour": 5, "minute": 36}
